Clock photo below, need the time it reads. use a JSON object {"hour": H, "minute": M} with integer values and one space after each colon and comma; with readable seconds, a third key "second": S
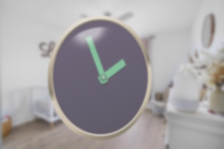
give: {"hour": 1, "minute": 56}
